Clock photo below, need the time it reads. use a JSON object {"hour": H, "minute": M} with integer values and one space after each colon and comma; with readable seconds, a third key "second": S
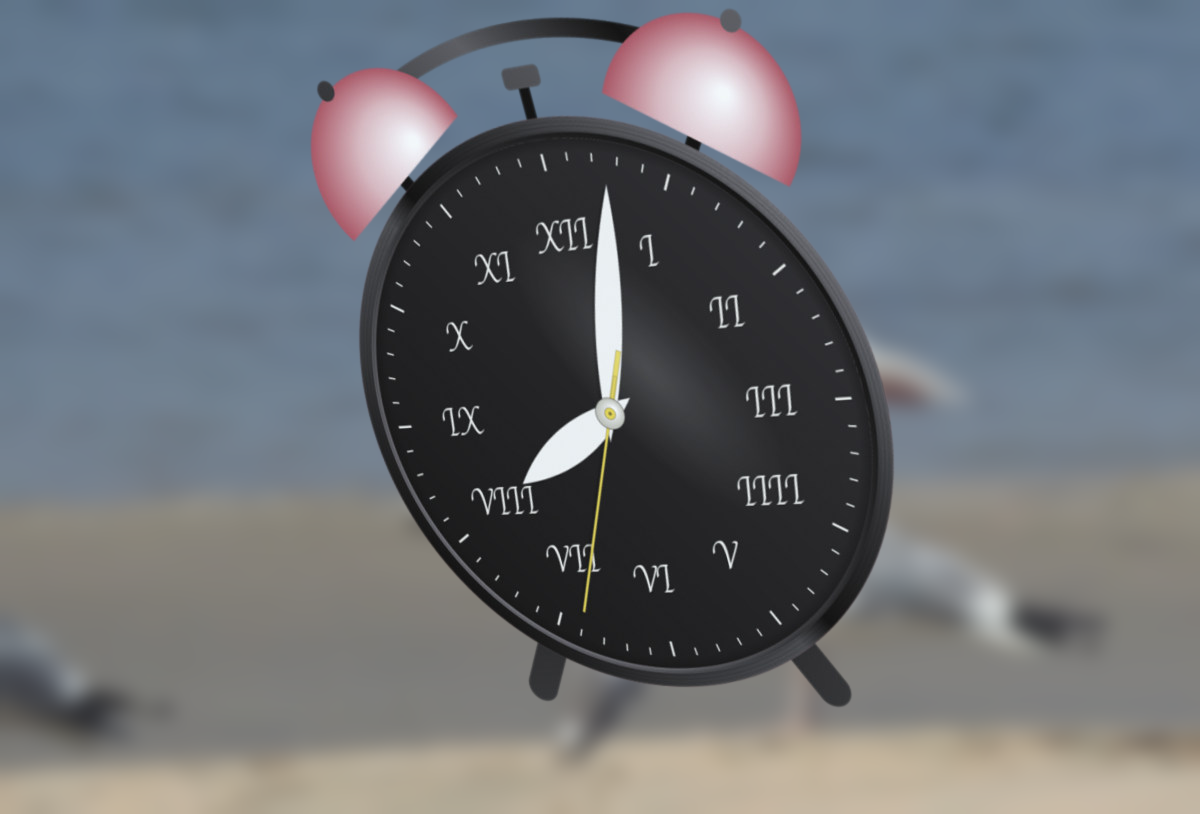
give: {"hour": 8, "minute": 2, "second": 34}
